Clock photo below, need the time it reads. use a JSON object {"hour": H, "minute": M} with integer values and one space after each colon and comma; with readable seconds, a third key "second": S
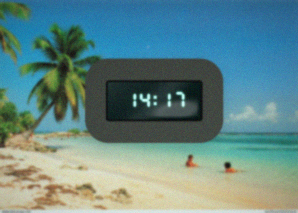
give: {"hour": 14, "minute": 17}
